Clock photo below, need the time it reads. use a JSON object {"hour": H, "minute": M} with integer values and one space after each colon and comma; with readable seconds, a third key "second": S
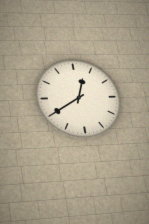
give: {"hour": 12, "minute": 40}
